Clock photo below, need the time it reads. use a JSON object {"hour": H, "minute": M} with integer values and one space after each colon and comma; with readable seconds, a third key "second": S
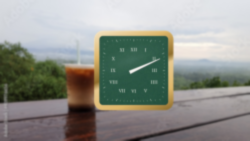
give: {"hour": 2, "minute": 11}
